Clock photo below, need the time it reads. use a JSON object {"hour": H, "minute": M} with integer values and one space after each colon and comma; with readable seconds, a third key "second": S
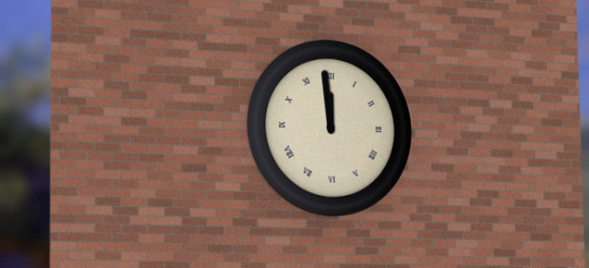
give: {"hour": 11, "minute": 59}
